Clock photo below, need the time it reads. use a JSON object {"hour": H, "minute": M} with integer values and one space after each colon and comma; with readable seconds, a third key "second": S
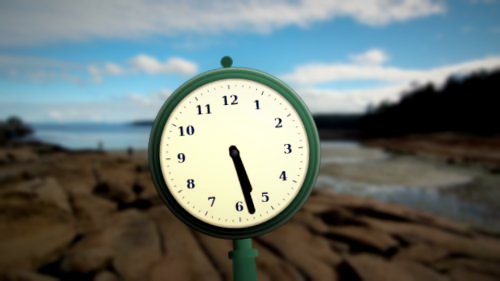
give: {"hour": 5, "minute": 28}
